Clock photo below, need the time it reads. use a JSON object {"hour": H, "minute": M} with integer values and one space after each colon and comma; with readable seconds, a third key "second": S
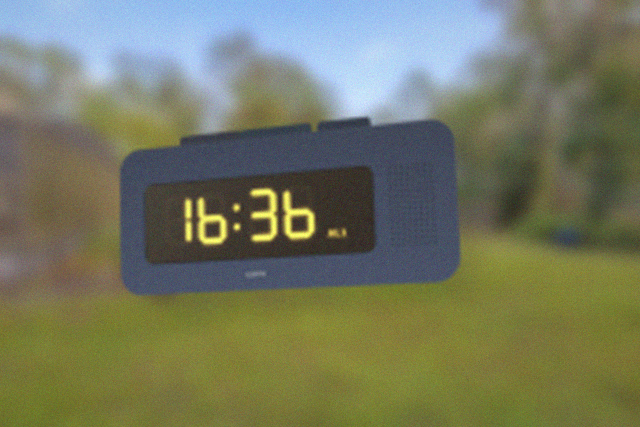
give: {"hour": 16, "minute": 36}
